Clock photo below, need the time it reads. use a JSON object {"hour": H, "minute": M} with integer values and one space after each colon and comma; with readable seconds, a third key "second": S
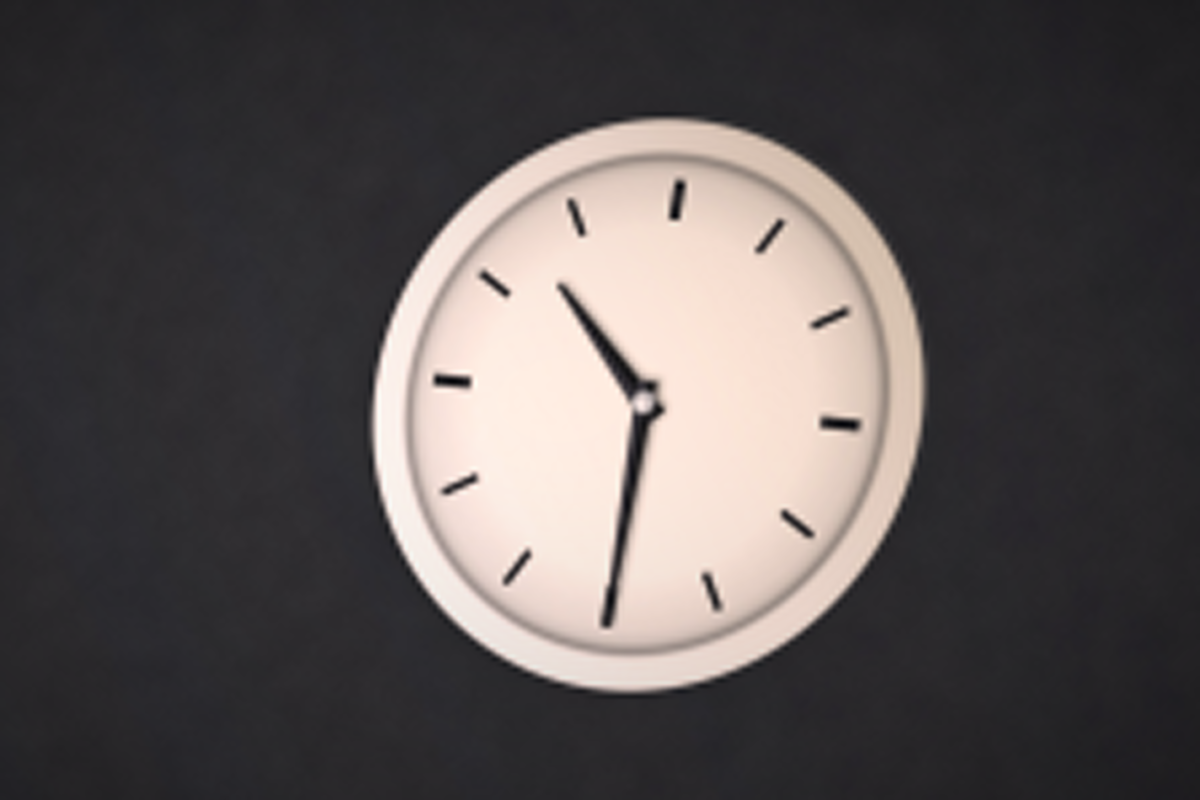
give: {"hour": 10, "minute": 30}
